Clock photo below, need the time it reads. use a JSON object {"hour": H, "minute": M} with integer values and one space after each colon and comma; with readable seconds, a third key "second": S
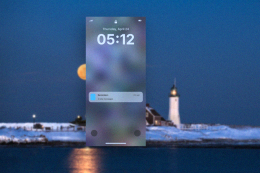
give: {"hour": 5, "minute": 12}
